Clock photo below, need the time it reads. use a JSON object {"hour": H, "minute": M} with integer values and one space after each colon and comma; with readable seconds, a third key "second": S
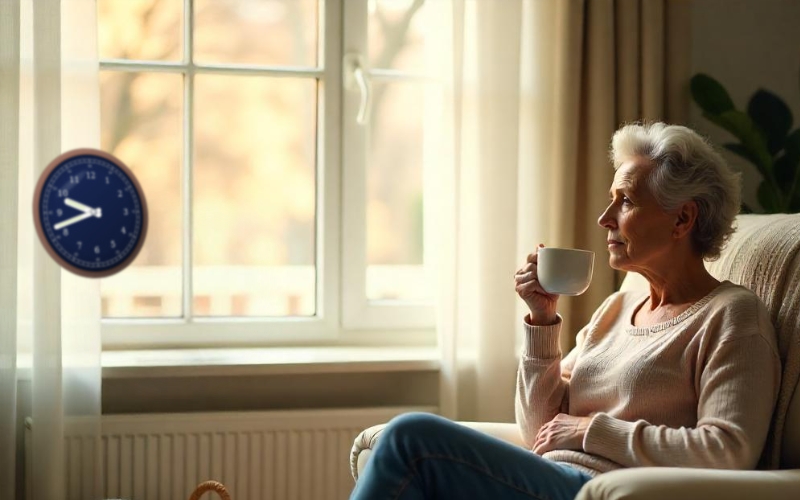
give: {"hour": 9, "minute": 42}
